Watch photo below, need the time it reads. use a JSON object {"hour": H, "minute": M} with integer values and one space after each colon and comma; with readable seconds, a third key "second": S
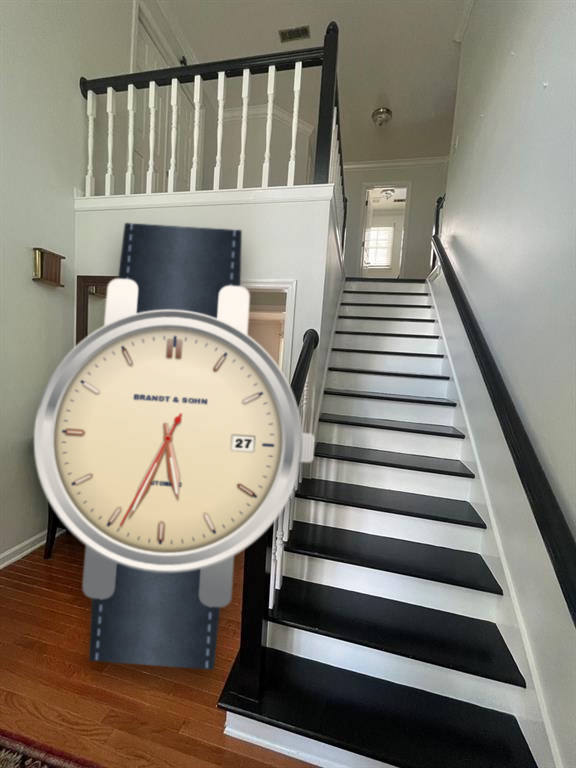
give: {"hour": 5, "minute": 33, "second": 34}
